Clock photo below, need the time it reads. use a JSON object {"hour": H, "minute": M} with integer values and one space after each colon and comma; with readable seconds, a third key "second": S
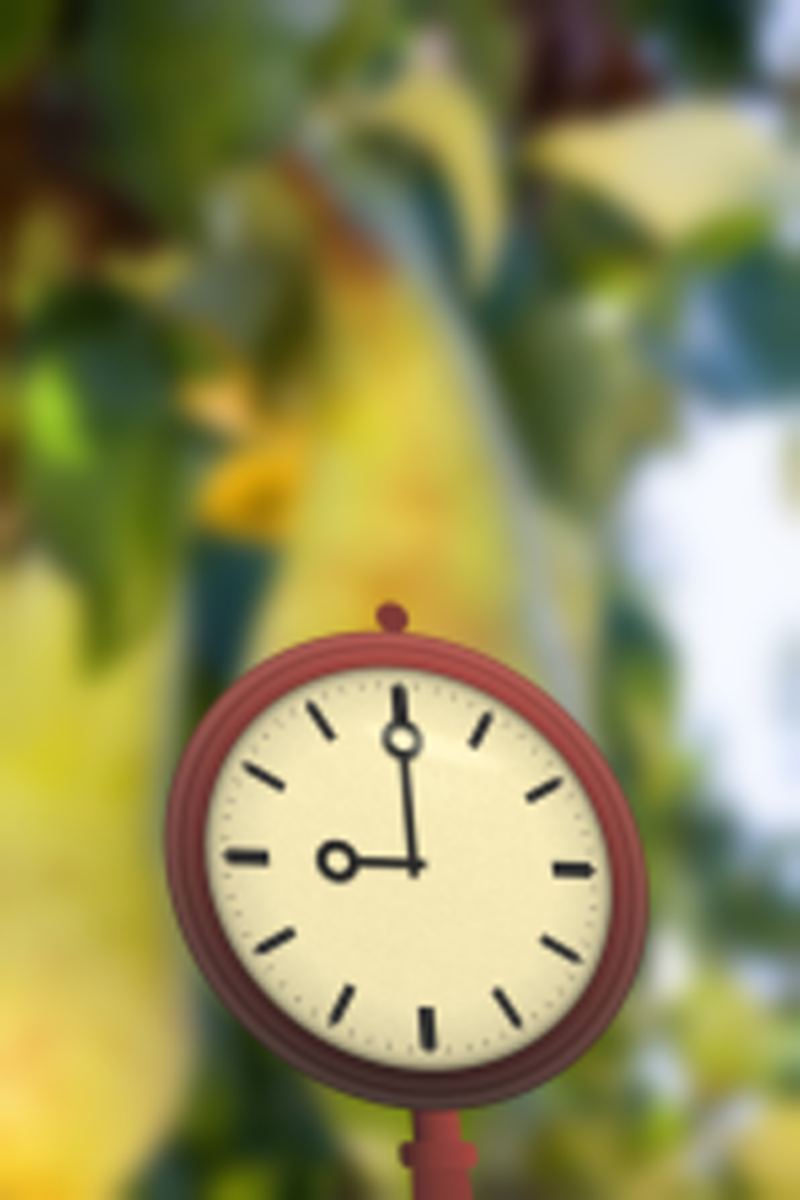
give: {"hour": 9, "minute": 0}
